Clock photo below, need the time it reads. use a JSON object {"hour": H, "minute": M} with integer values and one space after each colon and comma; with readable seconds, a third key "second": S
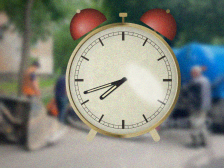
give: {"hour": 7, "minute": 42}
